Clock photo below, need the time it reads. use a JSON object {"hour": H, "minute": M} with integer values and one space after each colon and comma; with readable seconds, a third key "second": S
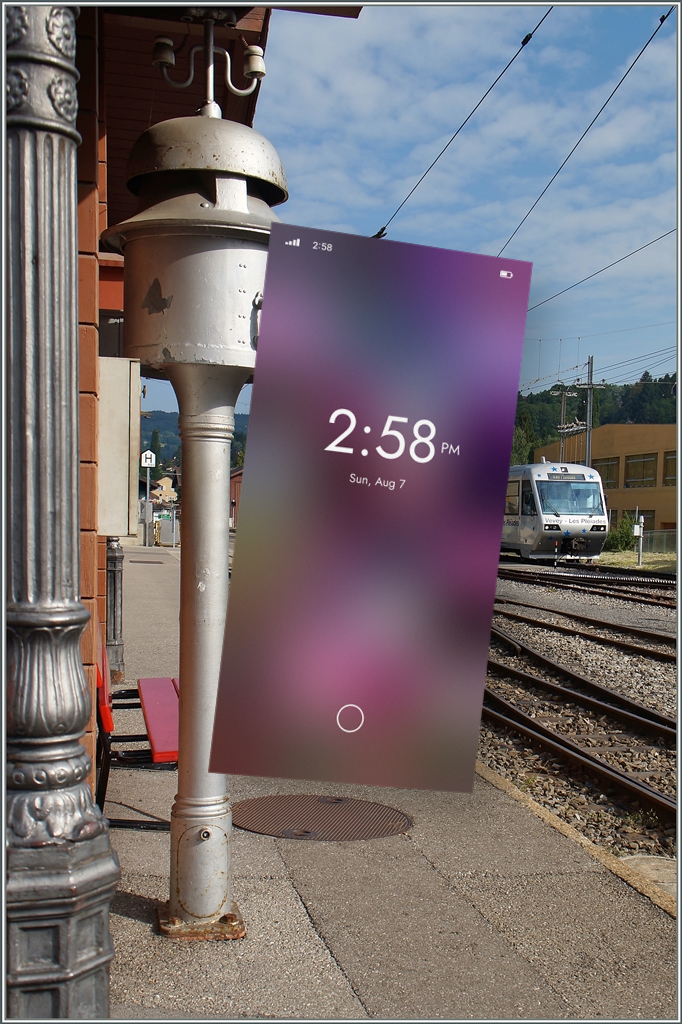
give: {"hour": 2, "minute": 58}
